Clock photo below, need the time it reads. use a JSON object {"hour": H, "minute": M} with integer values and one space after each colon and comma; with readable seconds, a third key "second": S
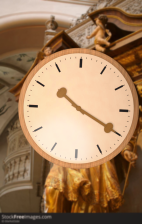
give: {"hour": 10, "minute": 20}
